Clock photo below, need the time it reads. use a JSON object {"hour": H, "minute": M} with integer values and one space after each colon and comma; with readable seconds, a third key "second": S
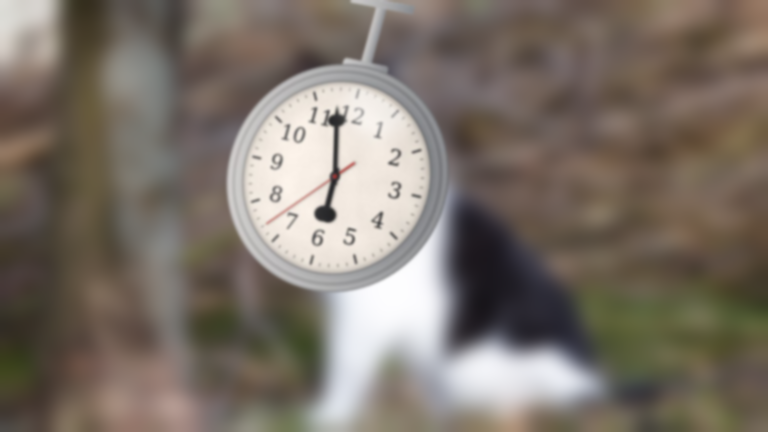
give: {"hour": 5, "minute": 57, "second": 37}
